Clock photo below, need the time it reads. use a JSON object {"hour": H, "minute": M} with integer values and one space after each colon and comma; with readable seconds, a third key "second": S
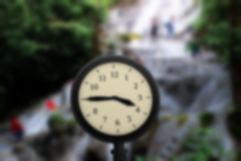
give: {"hour": 3, "minute": 45}
